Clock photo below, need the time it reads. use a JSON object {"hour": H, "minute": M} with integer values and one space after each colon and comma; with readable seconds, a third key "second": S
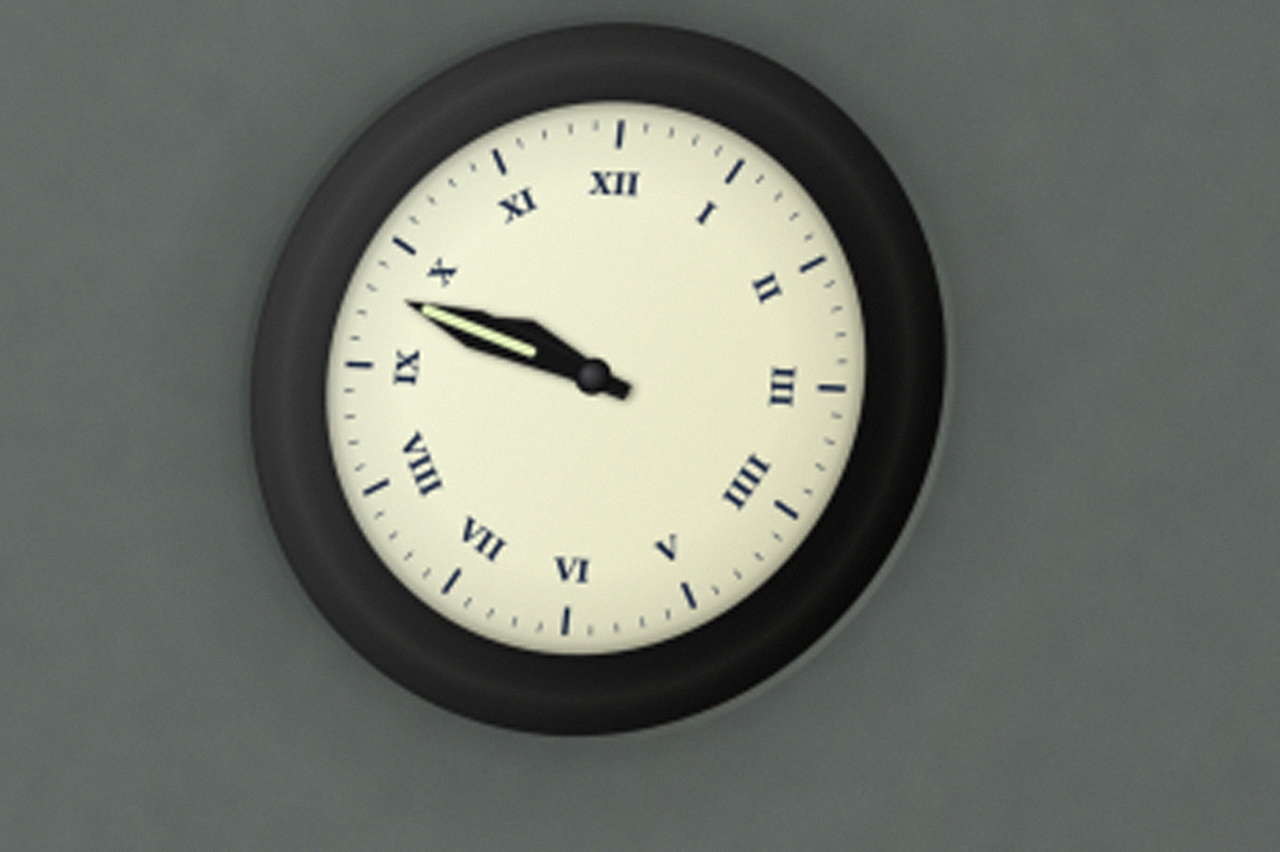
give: {"hour": 9, "minute": 48}
